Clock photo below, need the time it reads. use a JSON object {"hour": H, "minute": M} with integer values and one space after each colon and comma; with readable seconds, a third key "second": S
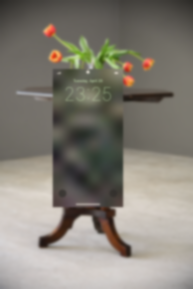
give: {"hour": 23, "minute": 25}
